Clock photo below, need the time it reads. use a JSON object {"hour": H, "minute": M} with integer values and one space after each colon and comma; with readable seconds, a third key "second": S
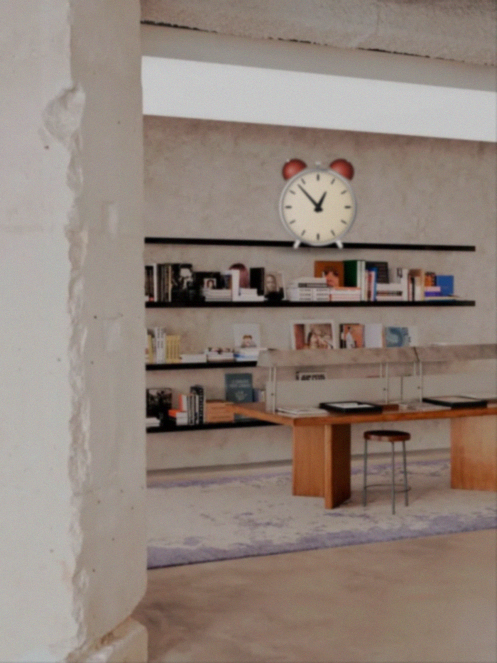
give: {"hour": 12, "minute": 53}
